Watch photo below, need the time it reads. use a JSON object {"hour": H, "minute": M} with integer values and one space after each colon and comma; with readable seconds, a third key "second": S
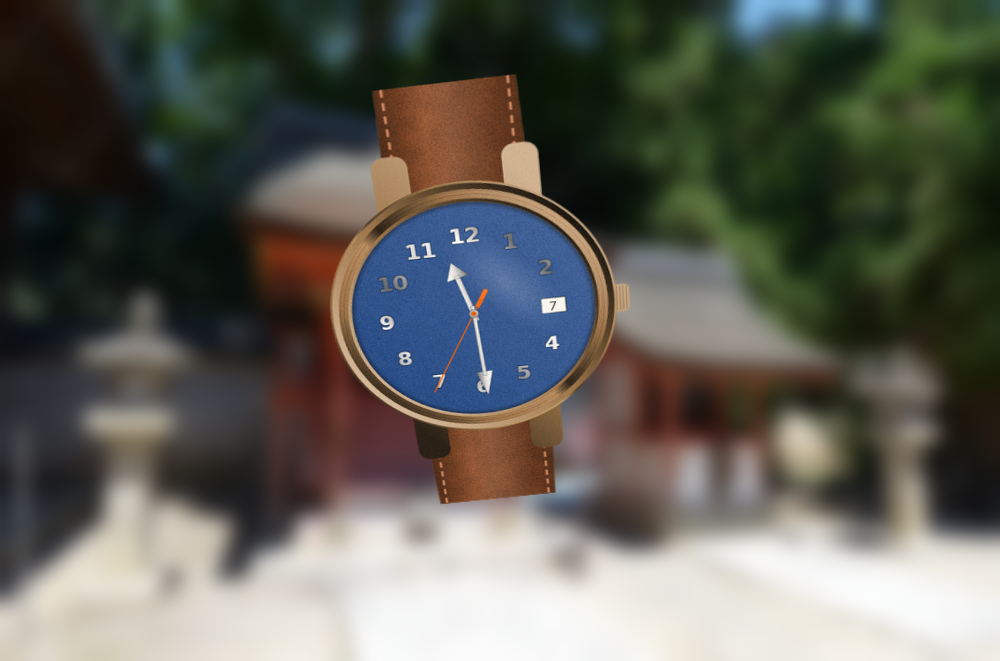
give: {"hour": 11, "minute": 29, "second": 35}
